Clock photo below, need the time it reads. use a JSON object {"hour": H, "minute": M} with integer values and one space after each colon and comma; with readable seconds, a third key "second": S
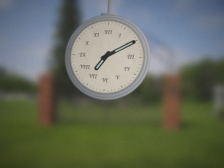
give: {"hour": 7, "minute": 10}
